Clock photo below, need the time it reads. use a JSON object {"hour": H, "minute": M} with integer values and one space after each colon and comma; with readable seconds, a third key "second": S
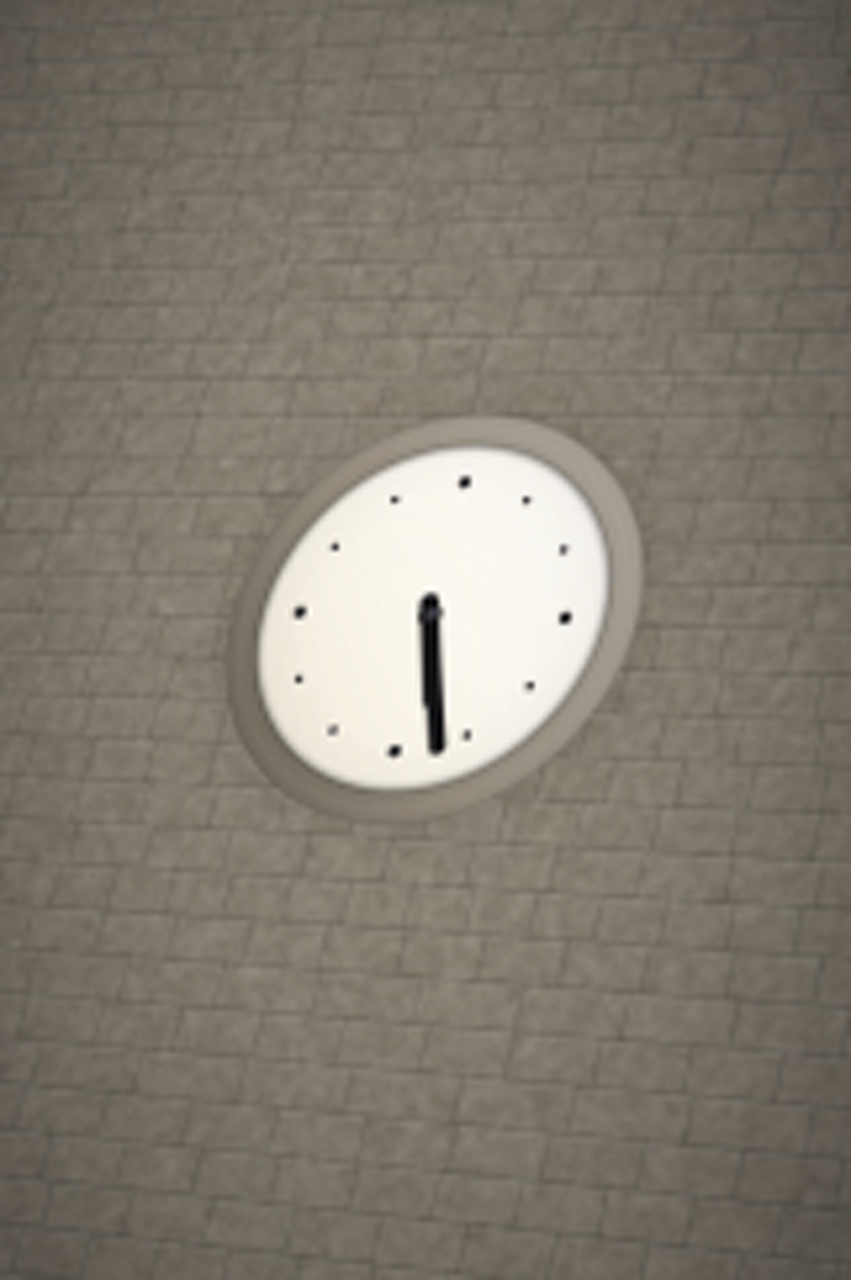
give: {"hour": 5, "minute": 27}
